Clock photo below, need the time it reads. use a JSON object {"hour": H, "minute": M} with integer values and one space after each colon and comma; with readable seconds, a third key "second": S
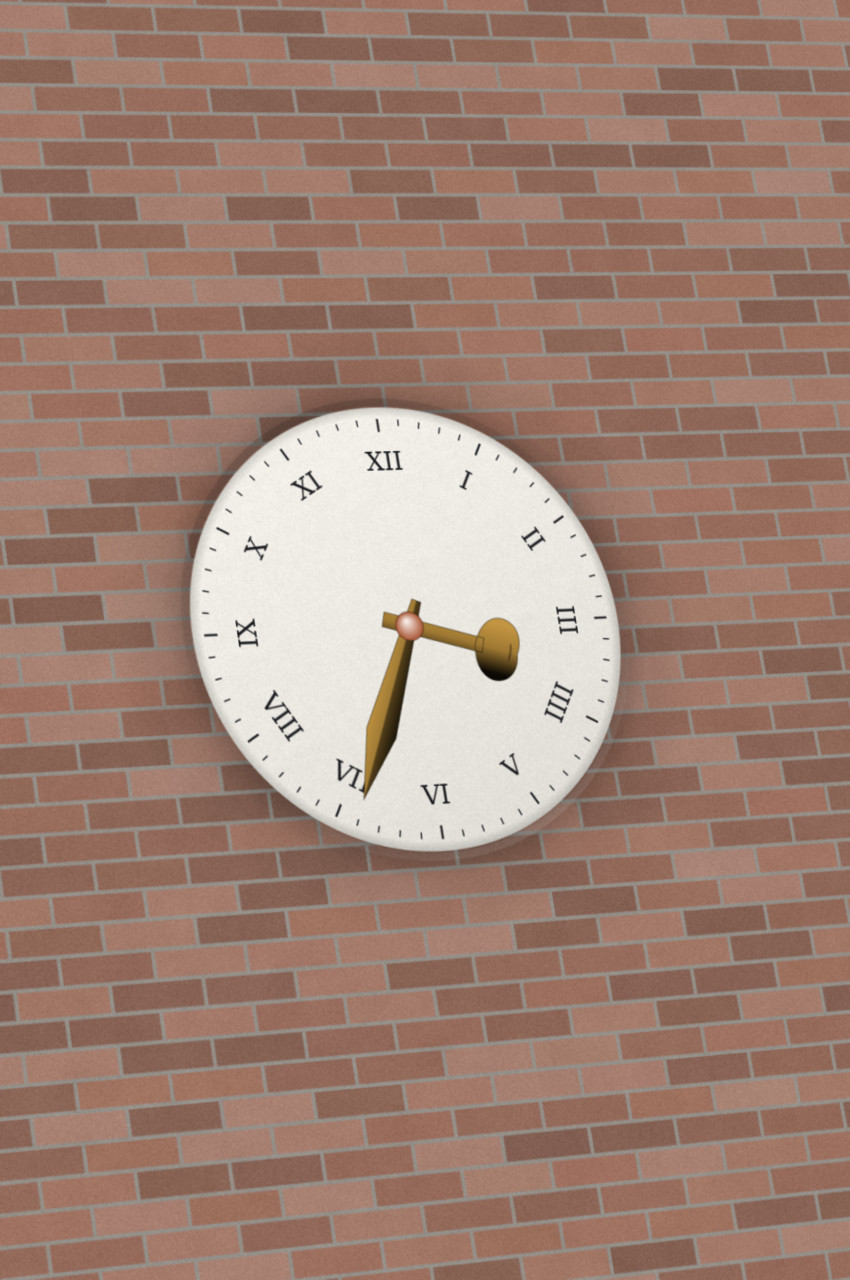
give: {"hour": 3, "minute": 34}
